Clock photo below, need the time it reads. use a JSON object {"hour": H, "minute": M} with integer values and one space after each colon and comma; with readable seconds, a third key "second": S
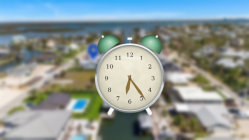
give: {"hour": 6, "minute": 24}
